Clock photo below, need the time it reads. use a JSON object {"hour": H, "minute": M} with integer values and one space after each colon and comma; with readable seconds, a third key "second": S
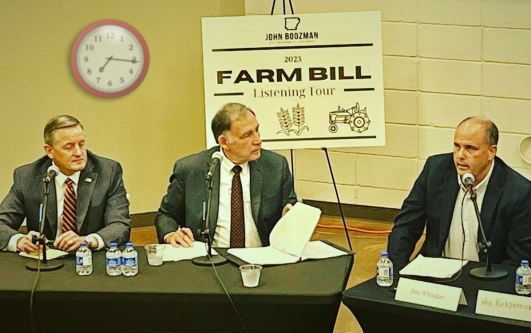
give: {"hour": 7, "minute": 16}
